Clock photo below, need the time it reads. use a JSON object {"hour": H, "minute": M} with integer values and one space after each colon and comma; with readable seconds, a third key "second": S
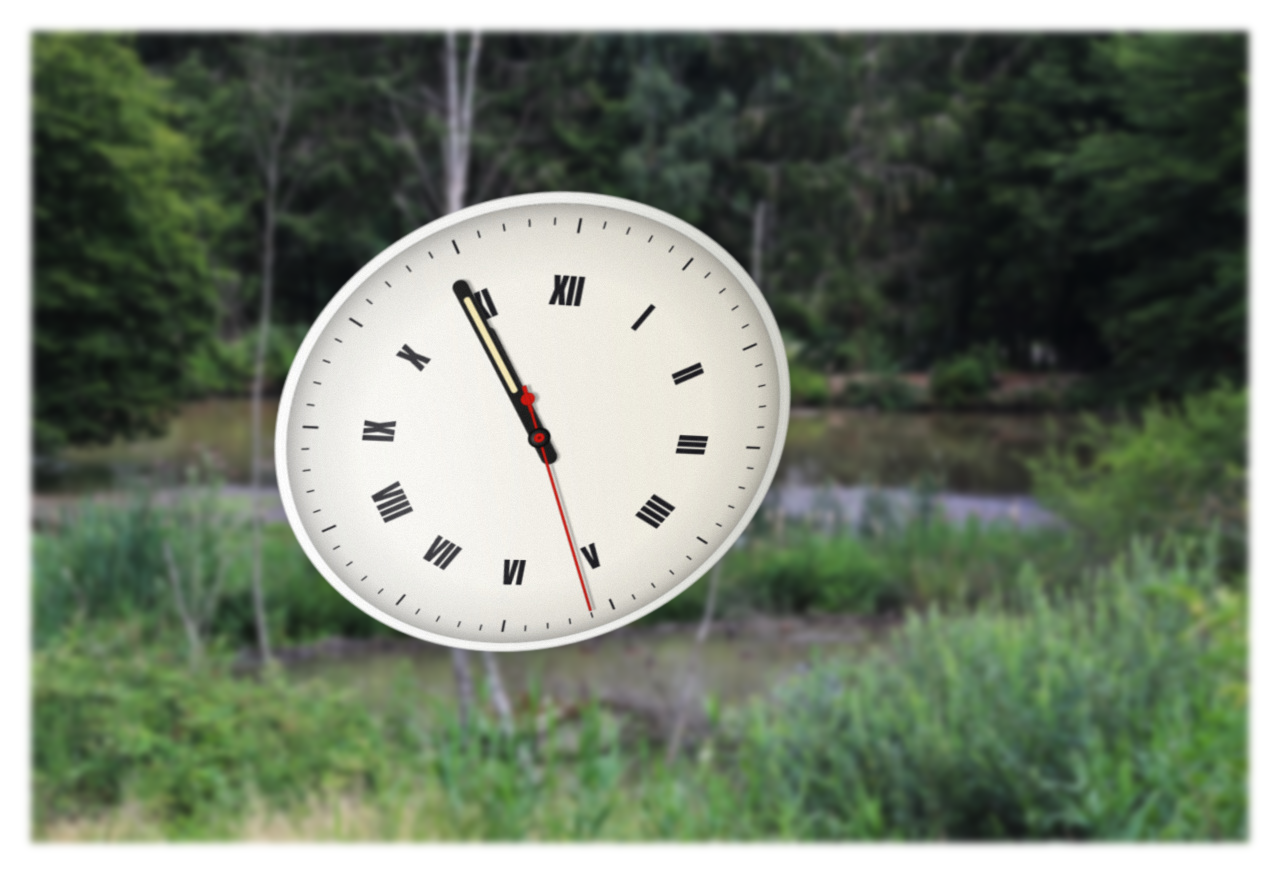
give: {"hour": 10, "minute": 54, "second": 26}
